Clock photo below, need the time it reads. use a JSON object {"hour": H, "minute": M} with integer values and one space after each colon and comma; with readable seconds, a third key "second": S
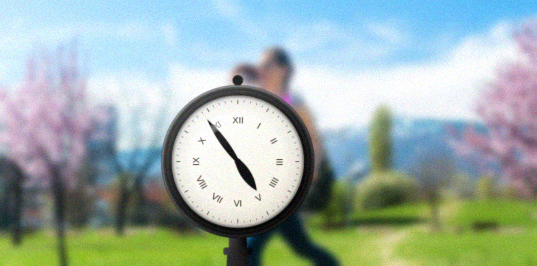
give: {"hour": 4, "minute": 54}
